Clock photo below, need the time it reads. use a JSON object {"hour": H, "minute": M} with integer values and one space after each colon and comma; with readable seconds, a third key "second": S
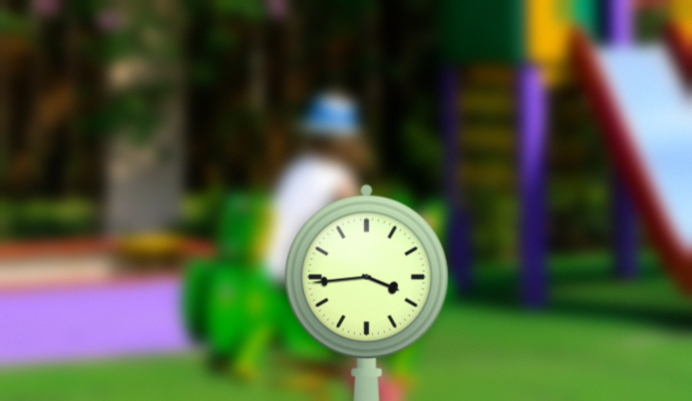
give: {"hour": 3, "minute": 44}
